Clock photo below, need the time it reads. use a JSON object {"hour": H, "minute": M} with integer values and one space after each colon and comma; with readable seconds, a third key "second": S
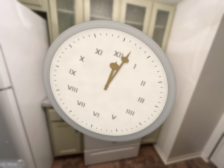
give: {"hour": 12, "minute": 2}
